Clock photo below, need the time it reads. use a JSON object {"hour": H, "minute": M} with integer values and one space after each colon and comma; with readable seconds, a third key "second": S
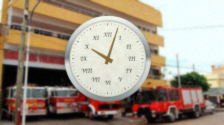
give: {"hour": 10, "minute": 3}
